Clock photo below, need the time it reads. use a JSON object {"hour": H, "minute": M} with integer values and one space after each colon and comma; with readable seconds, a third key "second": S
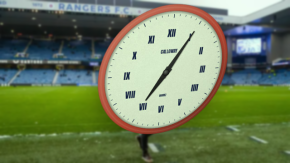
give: {"hour": 7, "minute": 5}
